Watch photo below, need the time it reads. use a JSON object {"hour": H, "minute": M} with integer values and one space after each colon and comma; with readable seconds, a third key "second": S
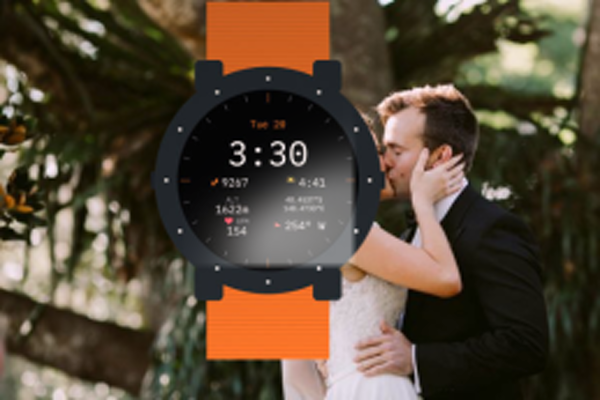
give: {"hour": 3, "minute": 30}
